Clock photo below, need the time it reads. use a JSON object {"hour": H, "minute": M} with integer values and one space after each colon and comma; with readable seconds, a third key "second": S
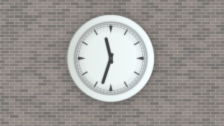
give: {"hour": 11, "minute": 33}
